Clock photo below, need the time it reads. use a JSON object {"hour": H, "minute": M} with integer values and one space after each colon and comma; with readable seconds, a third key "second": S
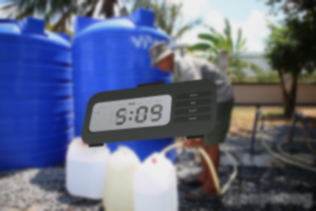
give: {"hour": 5, "minute": 9}
